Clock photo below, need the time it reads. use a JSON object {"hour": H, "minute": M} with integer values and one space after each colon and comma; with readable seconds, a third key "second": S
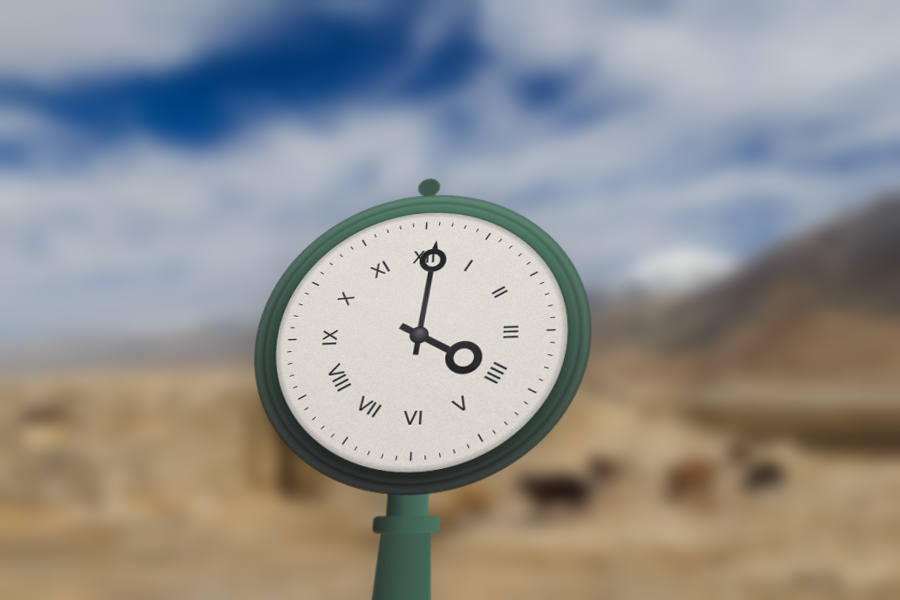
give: {"hour": 4, "minute": 1}
